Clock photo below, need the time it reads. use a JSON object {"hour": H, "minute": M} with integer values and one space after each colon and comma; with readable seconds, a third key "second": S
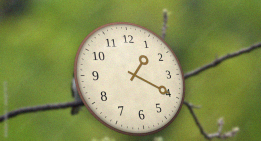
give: {"hour": 1, "minute": 20}
